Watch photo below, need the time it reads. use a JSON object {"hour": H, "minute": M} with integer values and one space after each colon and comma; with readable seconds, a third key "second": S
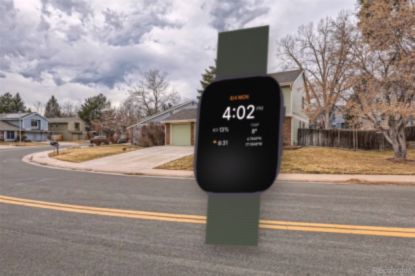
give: {"hour": 4, "minute": 2}
